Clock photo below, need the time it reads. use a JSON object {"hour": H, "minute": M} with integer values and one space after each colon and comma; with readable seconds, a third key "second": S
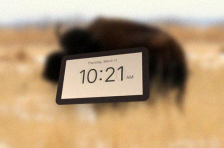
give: {"hour": 10, "minute": 21}
